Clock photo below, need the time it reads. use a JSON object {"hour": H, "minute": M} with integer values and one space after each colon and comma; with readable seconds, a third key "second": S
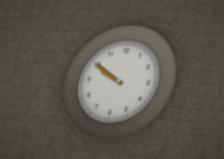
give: {"hour": 9, "minute": 50}
